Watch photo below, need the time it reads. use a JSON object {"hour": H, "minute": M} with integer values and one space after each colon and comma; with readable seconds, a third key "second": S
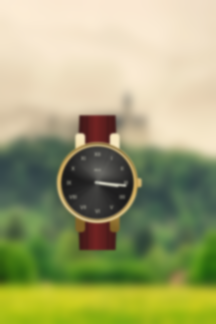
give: {"hour": 3, "minute": 16}
